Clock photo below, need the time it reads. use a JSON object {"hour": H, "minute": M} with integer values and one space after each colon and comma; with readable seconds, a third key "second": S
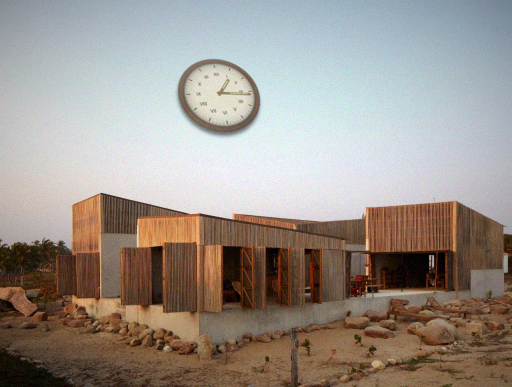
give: {"hour": 1, "minute": 16}
